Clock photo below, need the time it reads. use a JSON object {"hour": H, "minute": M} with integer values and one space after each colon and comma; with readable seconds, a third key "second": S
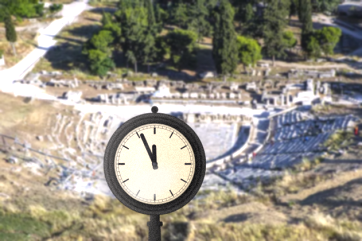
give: {"hour": 11, "minute": 56}
